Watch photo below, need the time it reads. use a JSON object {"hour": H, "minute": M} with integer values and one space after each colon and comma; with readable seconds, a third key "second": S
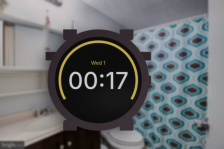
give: {"hour": 0, "minute": 17}
